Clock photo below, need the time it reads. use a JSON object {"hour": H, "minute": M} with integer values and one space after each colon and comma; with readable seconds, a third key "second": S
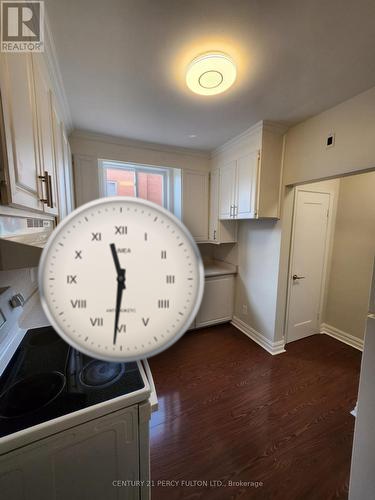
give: {"hour": 11, "minute": 31}
